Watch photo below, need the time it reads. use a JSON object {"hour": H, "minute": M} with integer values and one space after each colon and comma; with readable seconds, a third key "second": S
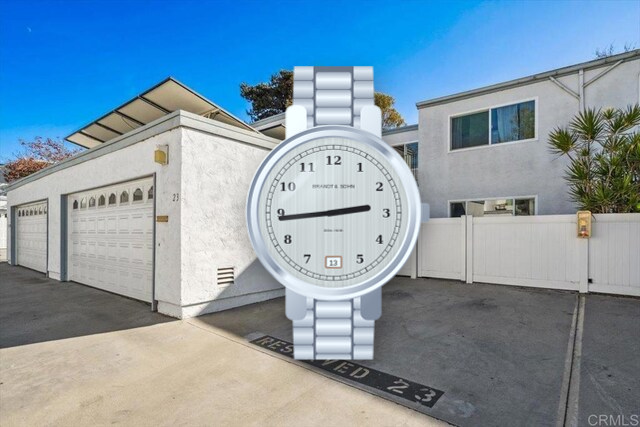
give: {"hour": 2, "minute": 44}
